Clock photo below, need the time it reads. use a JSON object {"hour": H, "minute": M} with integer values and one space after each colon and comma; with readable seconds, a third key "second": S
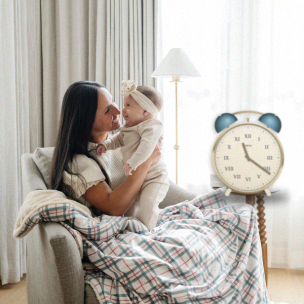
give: {"hour": 11, "minute": 21}
